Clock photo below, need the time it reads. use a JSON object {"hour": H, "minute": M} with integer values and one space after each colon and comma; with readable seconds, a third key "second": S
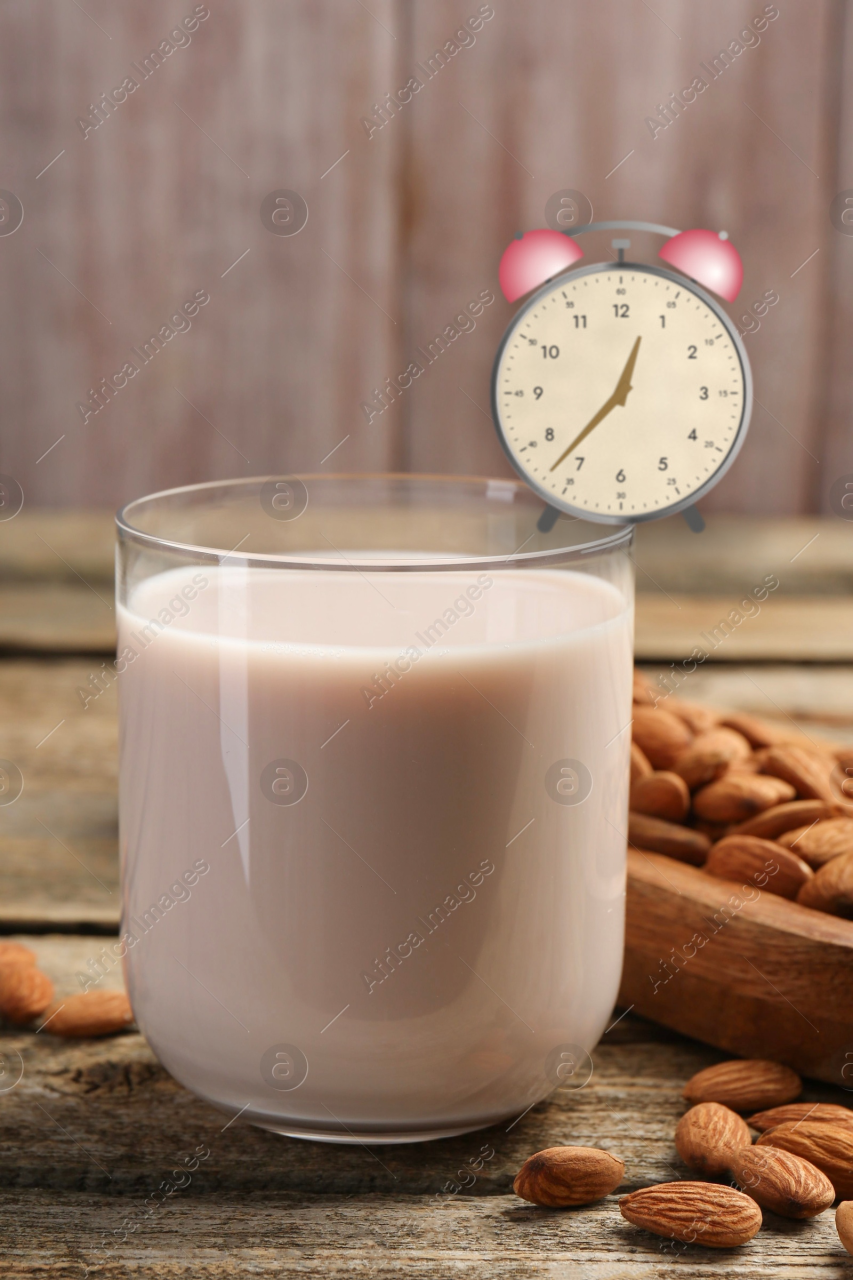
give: {"hour": 12, "minute": 37}
